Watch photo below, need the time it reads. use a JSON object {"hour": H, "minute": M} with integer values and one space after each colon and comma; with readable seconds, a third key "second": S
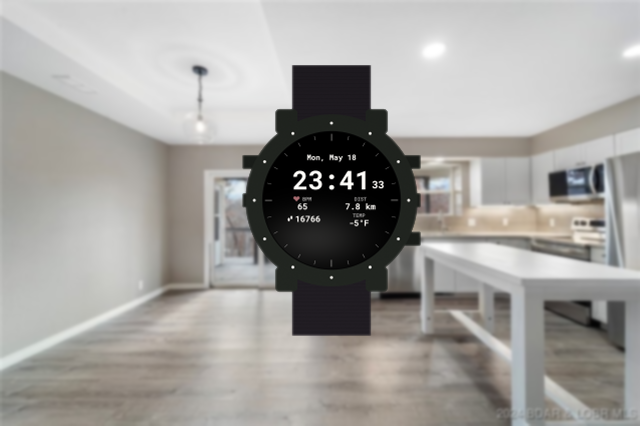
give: {"hour": 23, "minute": 41, "second": 33}
